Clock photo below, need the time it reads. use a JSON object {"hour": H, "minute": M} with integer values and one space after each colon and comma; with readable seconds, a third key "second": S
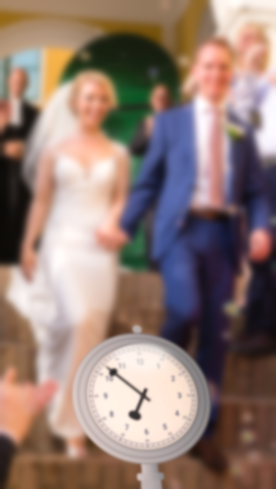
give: {"hour": 6, "minute": 52}
